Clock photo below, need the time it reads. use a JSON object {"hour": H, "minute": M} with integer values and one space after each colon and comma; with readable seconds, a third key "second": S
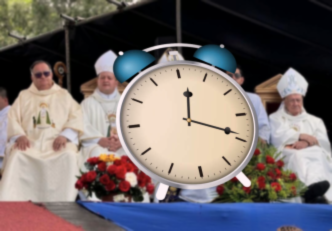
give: {"hour": 12, "minute": 19}
